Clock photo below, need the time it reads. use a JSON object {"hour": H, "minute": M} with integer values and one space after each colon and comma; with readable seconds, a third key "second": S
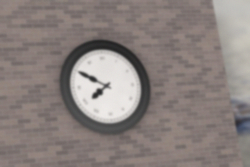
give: {"hour": 7, "minute": 50}
